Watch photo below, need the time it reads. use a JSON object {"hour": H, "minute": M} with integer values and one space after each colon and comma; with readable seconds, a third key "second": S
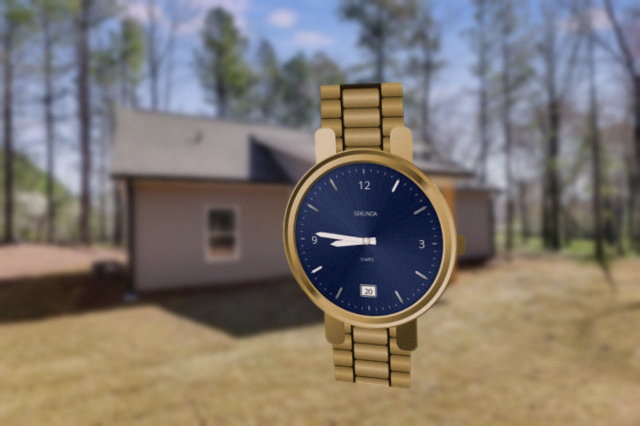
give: {"hour": 8, "minute": 46}
